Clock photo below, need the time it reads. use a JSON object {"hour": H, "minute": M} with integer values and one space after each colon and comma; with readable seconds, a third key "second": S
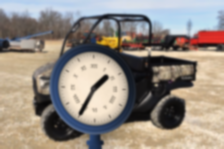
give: {"hour": 1, "minute": 35}
